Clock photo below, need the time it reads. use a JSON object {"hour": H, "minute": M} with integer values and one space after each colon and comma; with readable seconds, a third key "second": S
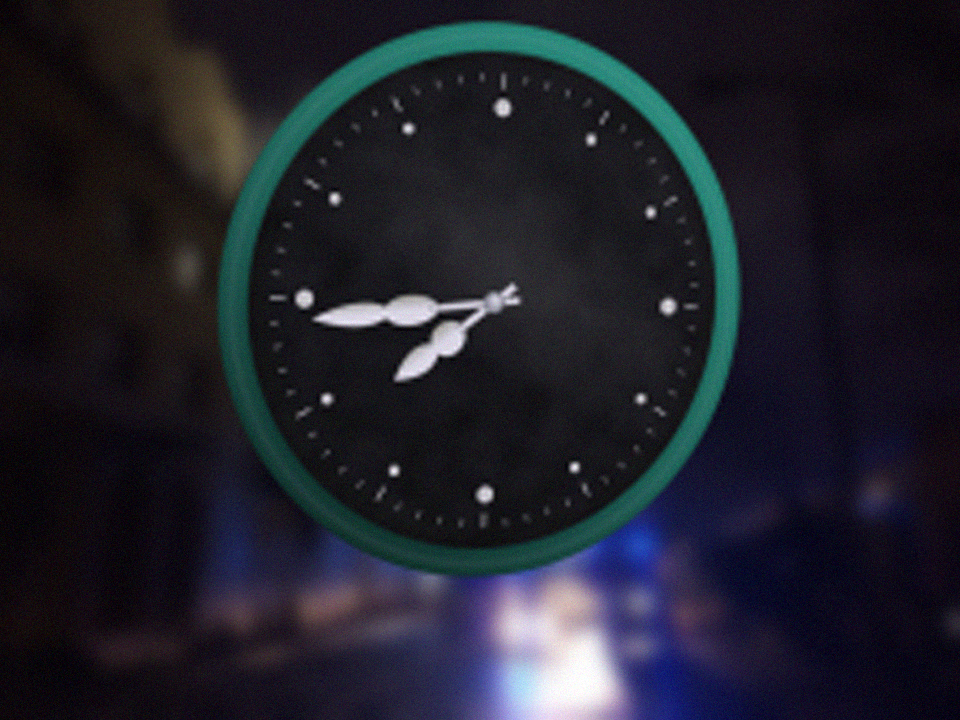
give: {"hour": 7, "minute": 44}
